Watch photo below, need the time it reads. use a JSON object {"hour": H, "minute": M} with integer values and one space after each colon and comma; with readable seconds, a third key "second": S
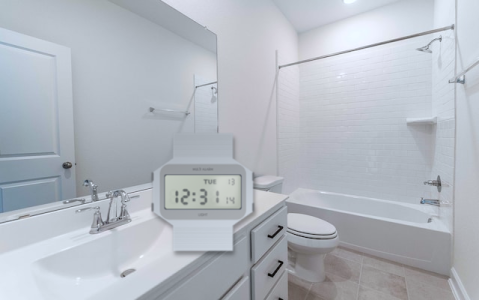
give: {"hour": 12, "minute": 31, "second": 14}
